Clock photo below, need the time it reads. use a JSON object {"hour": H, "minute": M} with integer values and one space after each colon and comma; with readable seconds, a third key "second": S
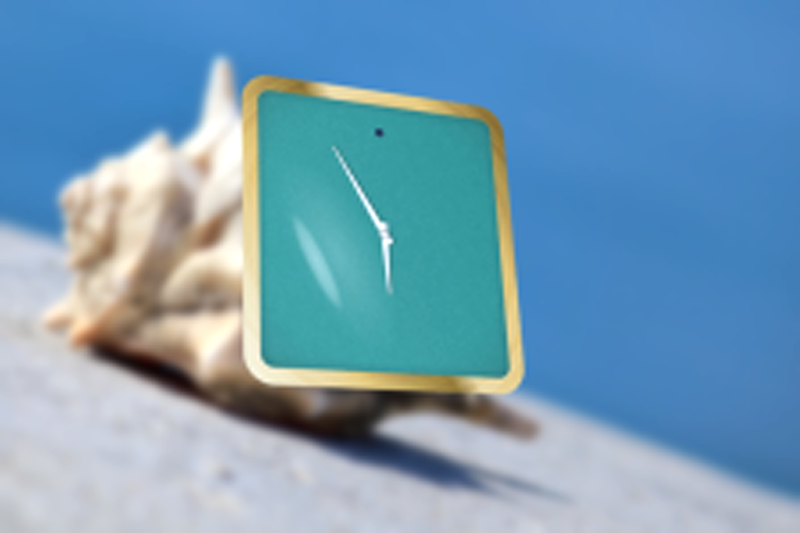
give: {"hour": 5, "minute": 55}
